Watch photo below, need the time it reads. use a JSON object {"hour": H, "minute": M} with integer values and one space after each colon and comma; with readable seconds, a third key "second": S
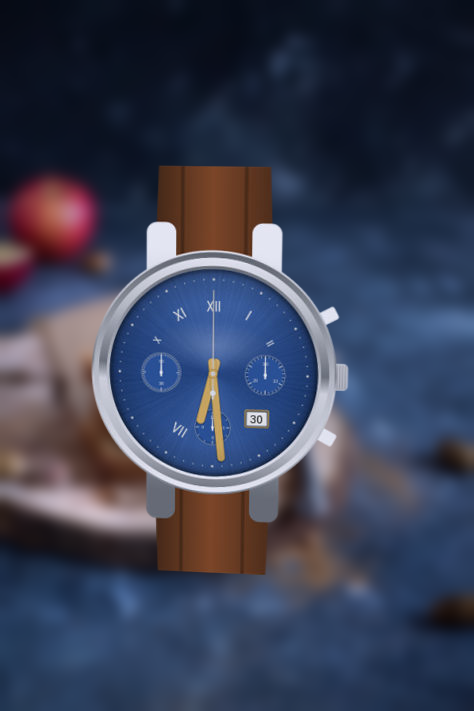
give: {"hour": 6, "minute": 29}
